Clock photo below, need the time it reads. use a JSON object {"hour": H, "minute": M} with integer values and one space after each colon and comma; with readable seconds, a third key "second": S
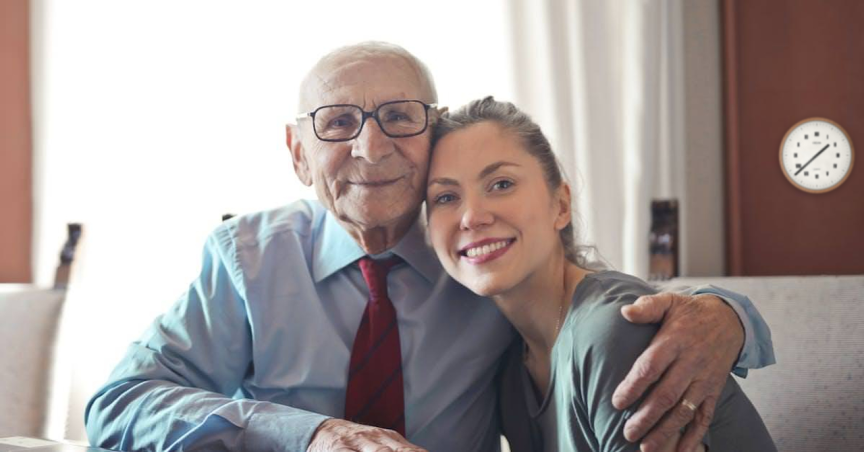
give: {"hour": 1, "minute": 38}
